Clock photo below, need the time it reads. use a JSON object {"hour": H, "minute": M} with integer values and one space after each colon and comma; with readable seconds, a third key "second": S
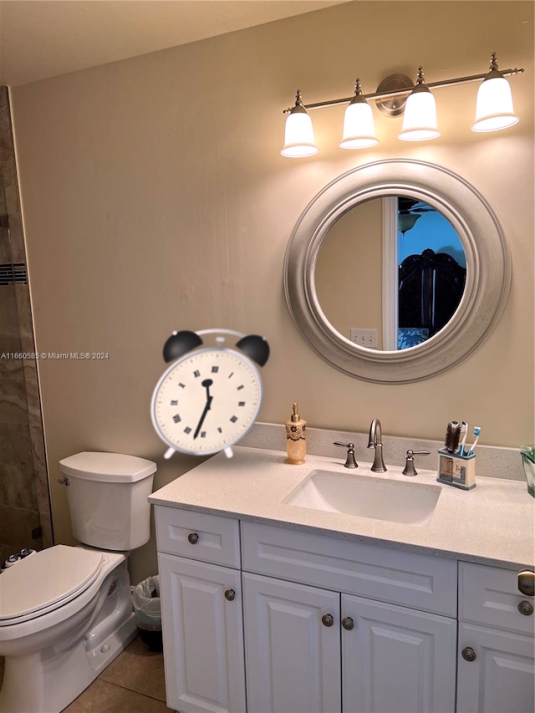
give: {"hour": 11, "minute": 32}
